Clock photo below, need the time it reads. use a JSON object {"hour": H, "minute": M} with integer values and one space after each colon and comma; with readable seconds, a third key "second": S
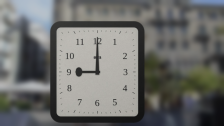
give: {"hour": 9, "minute": 0}
